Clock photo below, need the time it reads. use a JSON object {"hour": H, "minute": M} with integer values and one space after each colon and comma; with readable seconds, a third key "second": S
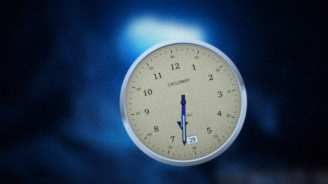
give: {"hour": 6, "minute": 32}
